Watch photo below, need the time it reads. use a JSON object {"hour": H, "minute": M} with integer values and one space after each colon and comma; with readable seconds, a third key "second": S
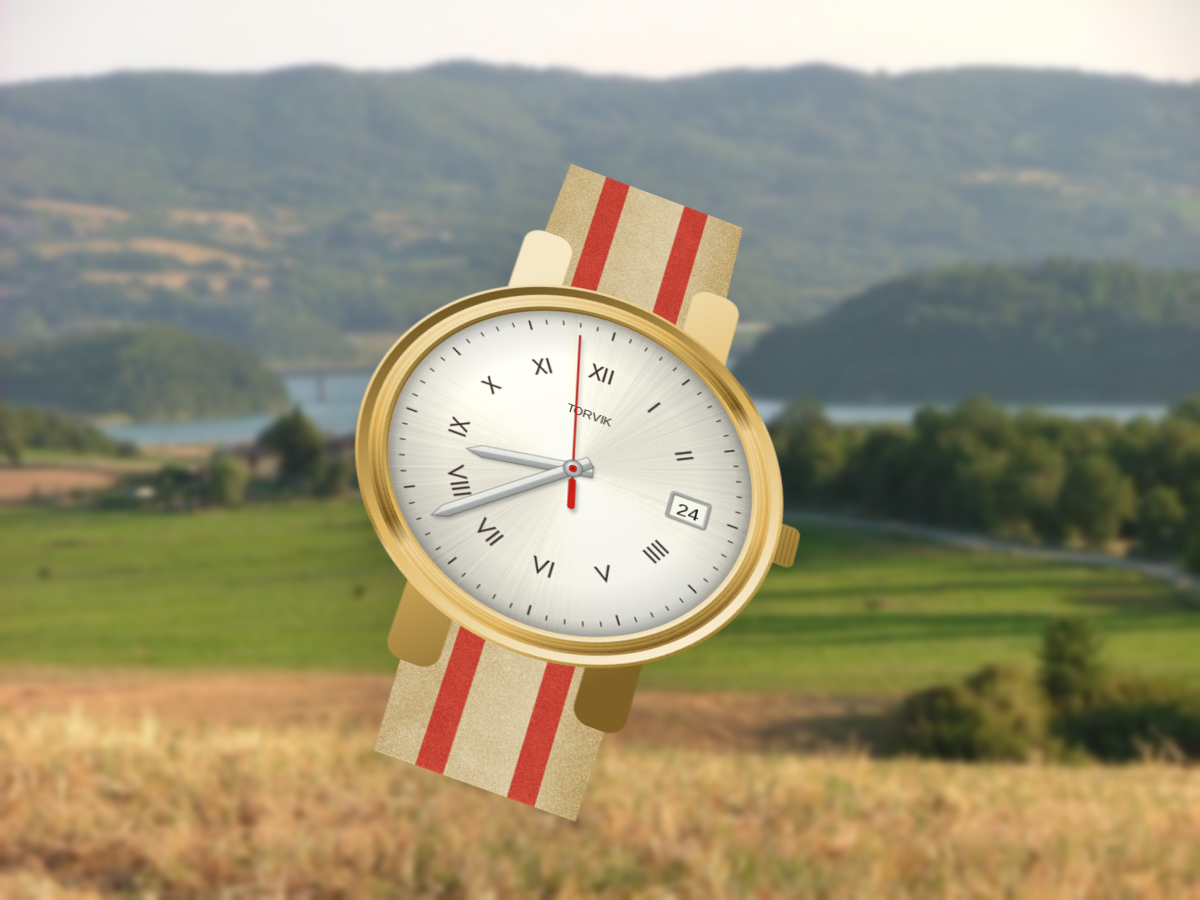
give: {"hour": 8, "minute": 37, "second": 58}
